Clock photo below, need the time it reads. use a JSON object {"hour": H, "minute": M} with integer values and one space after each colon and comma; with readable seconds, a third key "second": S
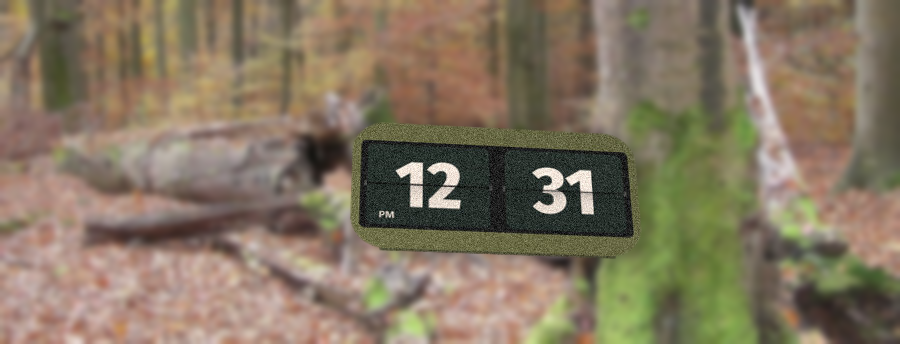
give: {"hour": 12, "minute": 31}
